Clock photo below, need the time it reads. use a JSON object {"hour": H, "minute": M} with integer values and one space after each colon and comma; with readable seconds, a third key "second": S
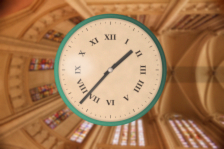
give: {"hour": 1, "minute": 37}
